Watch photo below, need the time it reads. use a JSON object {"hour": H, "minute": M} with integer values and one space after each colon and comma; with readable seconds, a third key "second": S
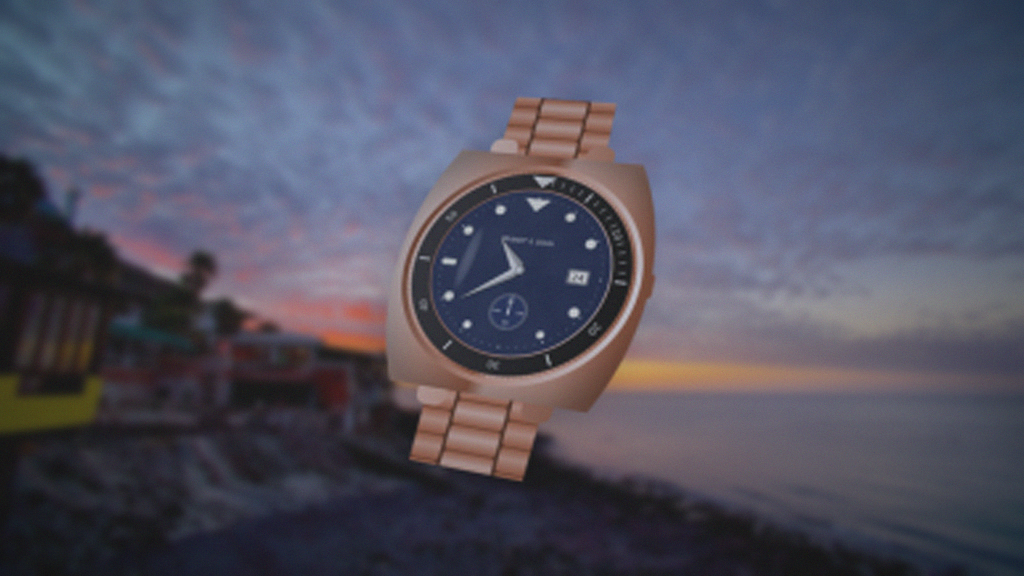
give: {"hour": 10, "minute": 39}
